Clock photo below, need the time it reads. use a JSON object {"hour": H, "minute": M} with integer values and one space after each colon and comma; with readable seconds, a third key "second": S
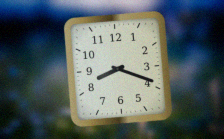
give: {"hour": 8, "minute": 19}
